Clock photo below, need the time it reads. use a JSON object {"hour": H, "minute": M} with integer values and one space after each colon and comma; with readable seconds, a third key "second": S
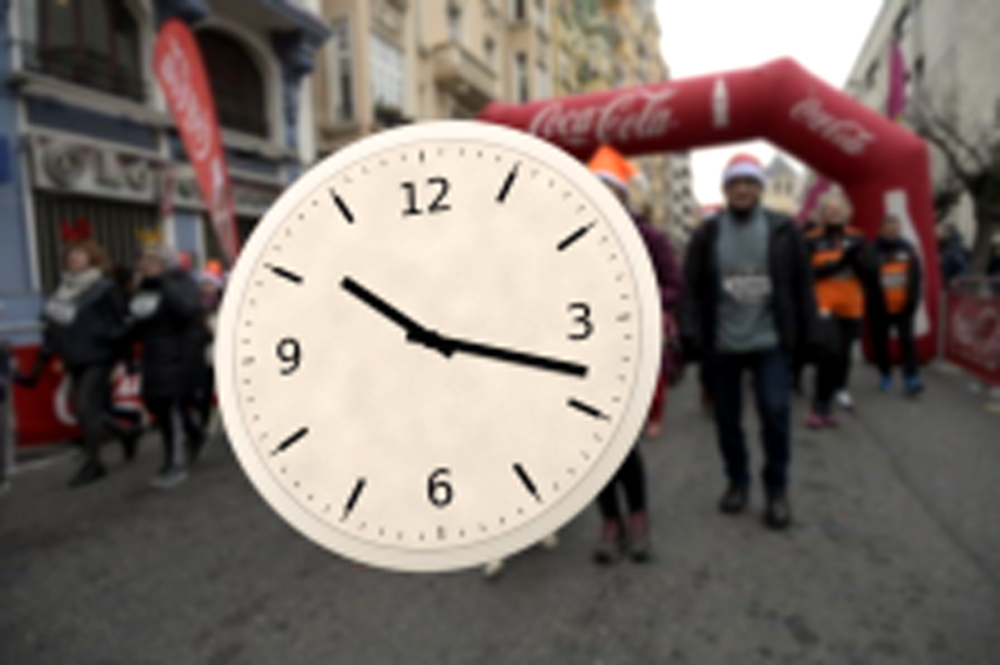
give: {"hour": 10, "minute": 18}
